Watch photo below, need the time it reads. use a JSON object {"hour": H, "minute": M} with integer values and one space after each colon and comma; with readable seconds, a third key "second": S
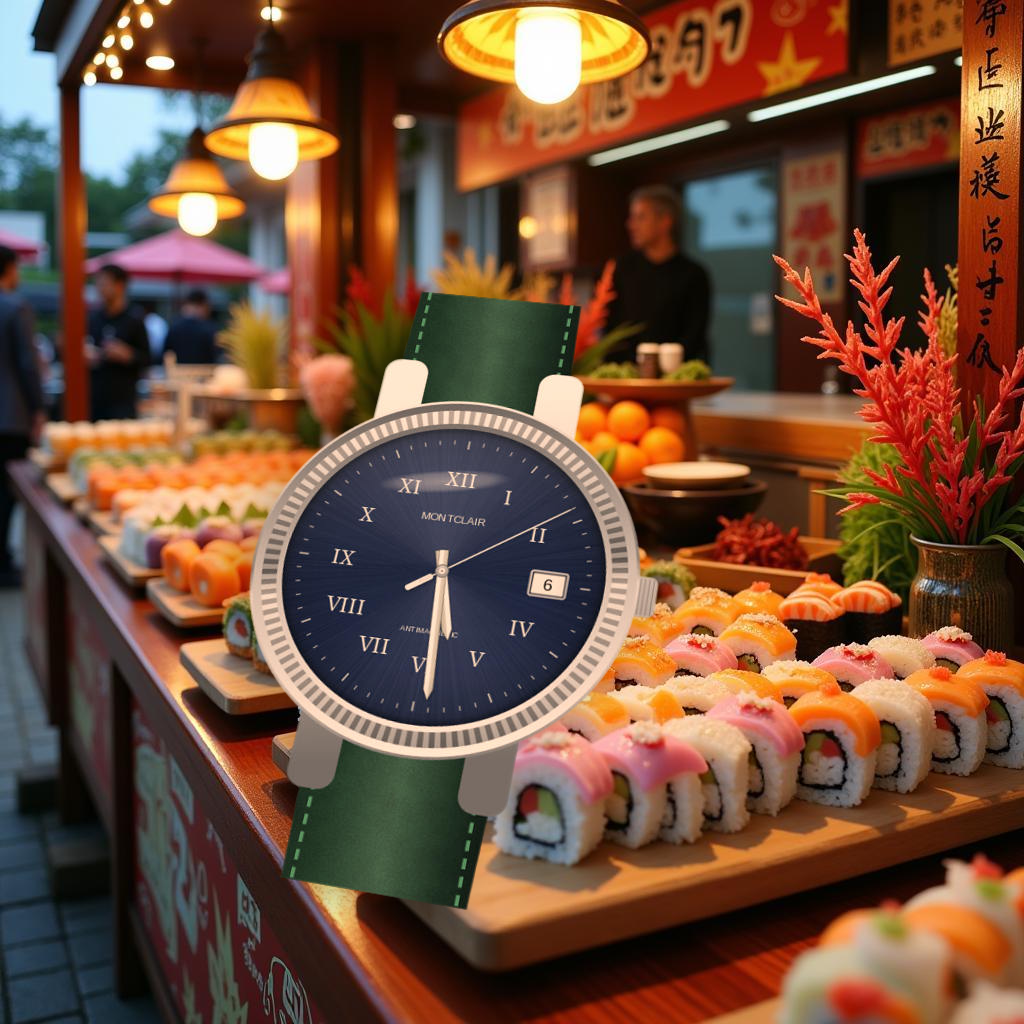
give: {"hour": 5, "minute": 29, "second": 9}
